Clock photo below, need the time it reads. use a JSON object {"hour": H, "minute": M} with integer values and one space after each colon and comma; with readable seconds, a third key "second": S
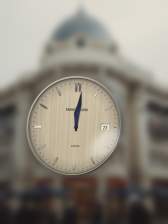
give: {"hour": 12, "minute": 1}
